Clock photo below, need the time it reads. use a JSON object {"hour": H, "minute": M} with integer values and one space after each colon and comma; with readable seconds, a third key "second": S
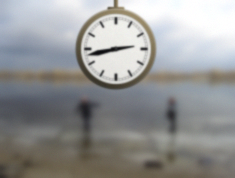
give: {"hour": 2, "minute": 43}
